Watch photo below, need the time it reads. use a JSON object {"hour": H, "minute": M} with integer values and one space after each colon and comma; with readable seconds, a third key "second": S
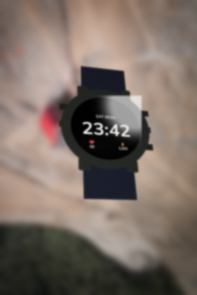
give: {"hour": 23, "minute": 42}
